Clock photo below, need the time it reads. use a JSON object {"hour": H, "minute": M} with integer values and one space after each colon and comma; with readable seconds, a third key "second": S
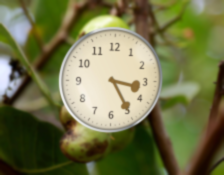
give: {"hour": 3, "minute": 25}
